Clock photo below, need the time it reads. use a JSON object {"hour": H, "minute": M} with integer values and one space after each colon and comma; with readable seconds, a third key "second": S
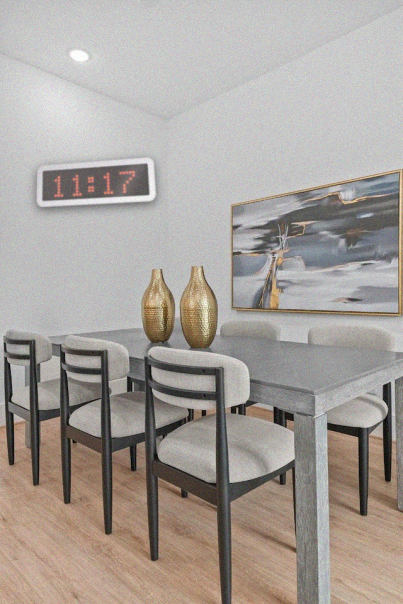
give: {"hour": 11, "minute": 17}
